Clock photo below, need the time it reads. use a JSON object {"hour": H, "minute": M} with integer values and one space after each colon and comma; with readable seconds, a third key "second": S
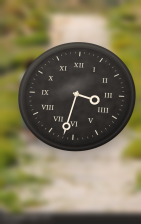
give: {"hour": 3, "minute": 32}
